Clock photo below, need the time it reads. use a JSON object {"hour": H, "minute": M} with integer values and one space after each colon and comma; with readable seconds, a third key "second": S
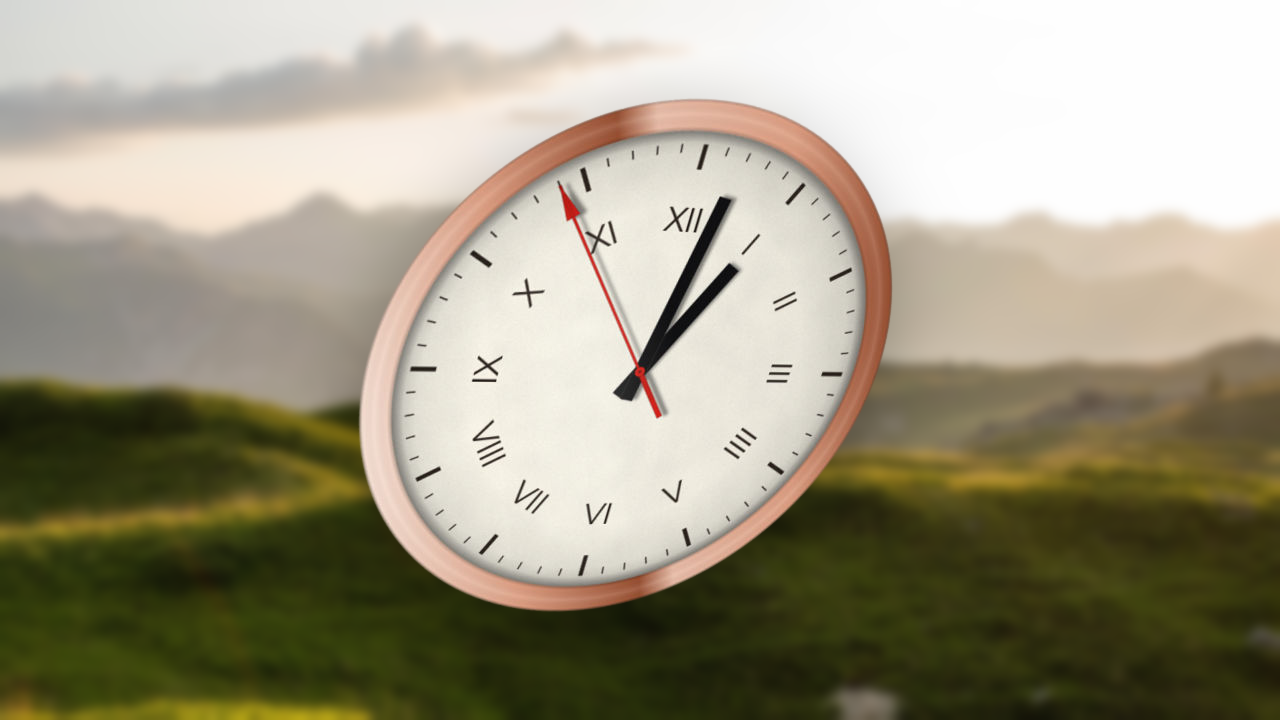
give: {"hour": 1, "minute": 1, "second": 54}
